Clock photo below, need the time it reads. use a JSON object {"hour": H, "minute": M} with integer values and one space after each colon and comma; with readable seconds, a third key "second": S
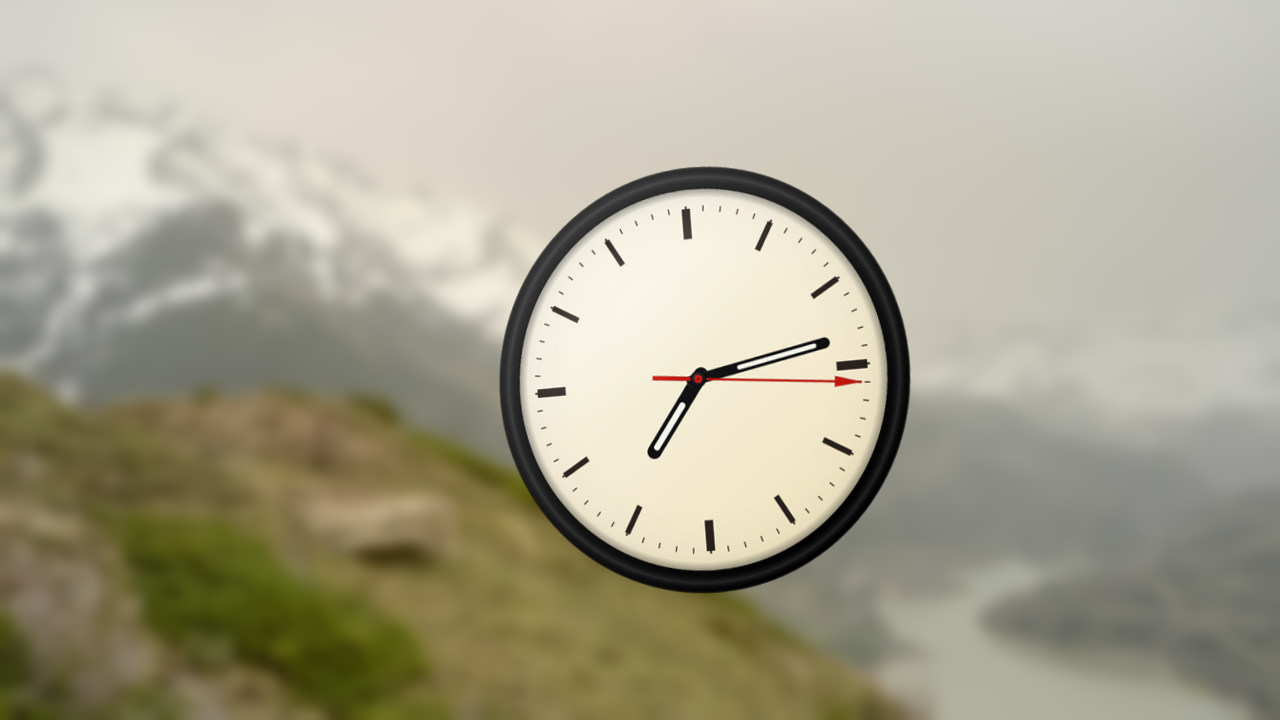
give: {"hour": 7, "minute": 13, "second": 16}
